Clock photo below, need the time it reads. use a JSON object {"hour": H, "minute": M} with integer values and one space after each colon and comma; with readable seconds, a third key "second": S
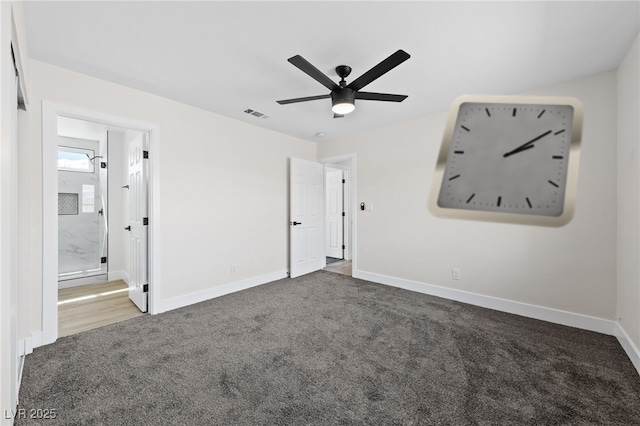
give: {"hour": 2, "minute": 9}
